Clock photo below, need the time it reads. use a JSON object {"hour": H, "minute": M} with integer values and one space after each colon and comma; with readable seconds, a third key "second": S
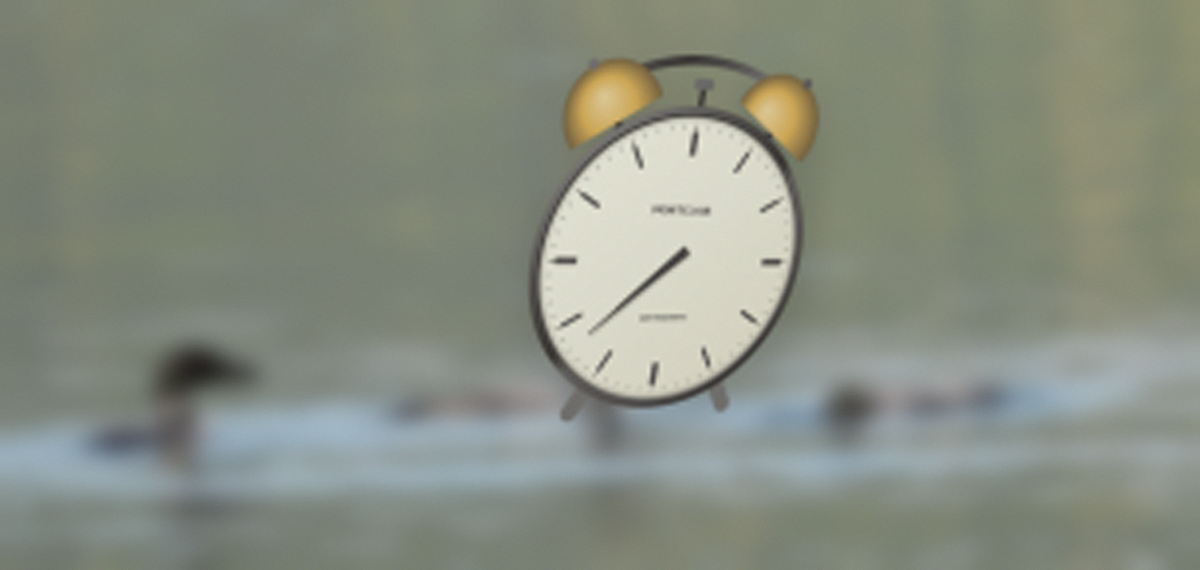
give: {"hour": 7, "minute": 38}
